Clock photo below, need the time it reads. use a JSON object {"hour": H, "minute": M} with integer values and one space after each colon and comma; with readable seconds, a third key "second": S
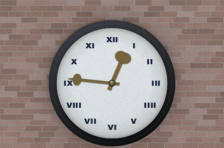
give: {"hour": 12, "minute": 46}
